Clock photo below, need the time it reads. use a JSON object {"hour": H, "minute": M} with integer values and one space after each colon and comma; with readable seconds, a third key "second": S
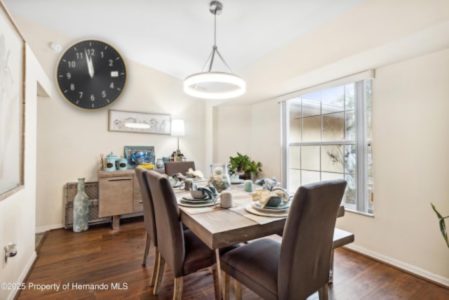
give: {"hour": 11, "minute": 58}
